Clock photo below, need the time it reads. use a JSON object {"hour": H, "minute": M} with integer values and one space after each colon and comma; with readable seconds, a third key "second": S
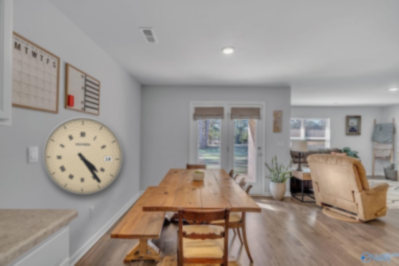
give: {"hour": 4, "minute": 24}
